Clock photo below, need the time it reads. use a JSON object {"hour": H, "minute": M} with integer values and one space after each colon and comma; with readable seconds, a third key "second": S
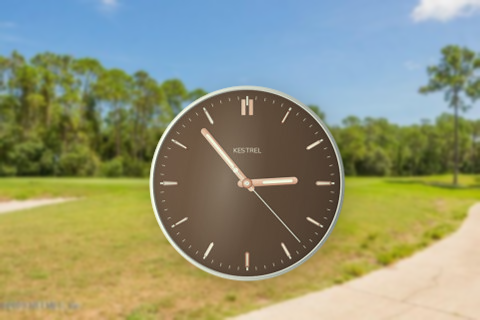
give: {"hour": 2, "minute": 53, "second": 23}
